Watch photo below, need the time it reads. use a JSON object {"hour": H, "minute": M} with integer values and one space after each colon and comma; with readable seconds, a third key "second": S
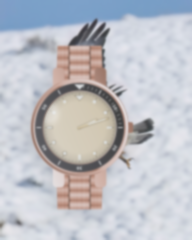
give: {"hour": 2, "minute": 12}
